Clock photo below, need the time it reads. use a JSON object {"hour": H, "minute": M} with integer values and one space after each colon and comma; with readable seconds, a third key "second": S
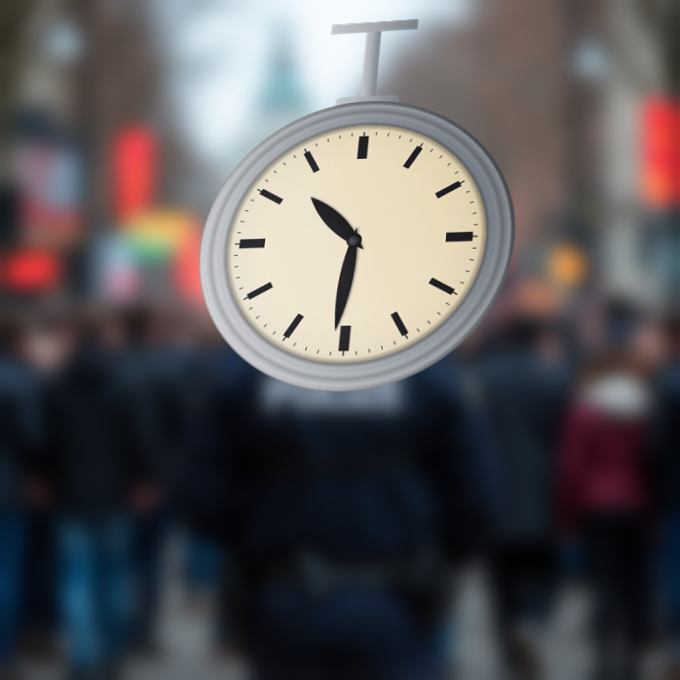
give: {"hour": 10, "minute": 31}
